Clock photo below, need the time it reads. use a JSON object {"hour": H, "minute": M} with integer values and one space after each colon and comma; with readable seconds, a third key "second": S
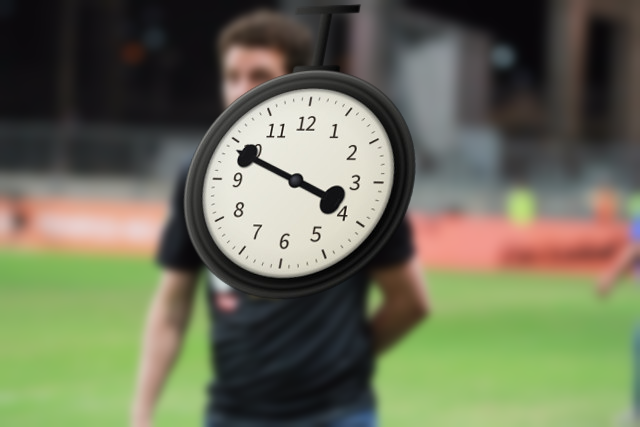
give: {"hour": 3, "minute": 49}
